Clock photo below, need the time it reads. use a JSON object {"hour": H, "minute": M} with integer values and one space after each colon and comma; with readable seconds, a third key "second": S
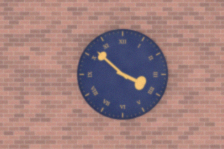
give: {"hour": 3, "minute": 52}
